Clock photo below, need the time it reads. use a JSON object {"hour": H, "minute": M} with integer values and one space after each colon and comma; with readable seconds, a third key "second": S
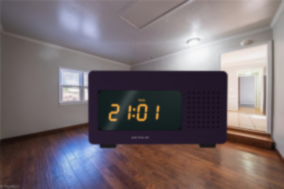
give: {"hour": 21, "minute": 1}
